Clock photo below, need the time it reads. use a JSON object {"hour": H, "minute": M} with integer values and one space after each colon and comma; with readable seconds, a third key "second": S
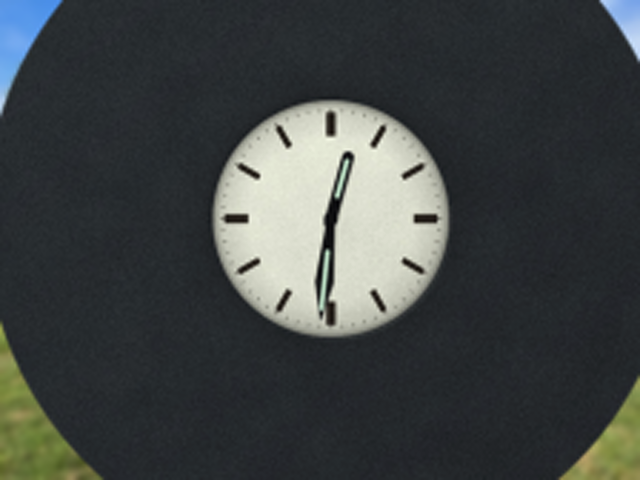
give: {"hour": 12, "minute": 31}
